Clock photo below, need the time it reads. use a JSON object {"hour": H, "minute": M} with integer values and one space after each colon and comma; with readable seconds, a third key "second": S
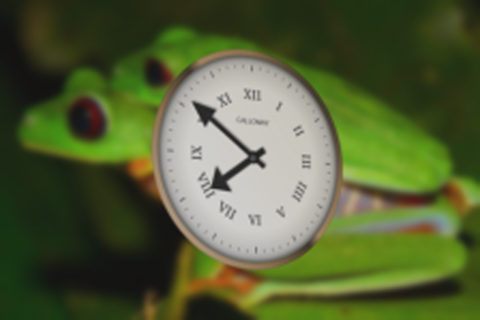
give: {"hour": 7, "minute": 51}
